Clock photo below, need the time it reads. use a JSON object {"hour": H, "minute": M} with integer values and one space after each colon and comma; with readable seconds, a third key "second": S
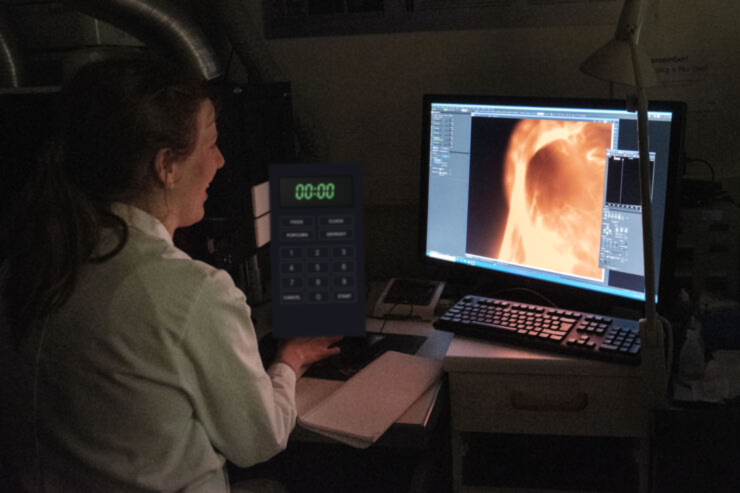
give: {"hour": 0, "minute": 0}
